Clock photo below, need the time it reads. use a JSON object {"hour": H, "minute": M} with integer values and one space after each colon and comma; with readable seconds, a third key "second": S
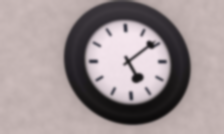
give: {"hour": 5, "minute": 9}
